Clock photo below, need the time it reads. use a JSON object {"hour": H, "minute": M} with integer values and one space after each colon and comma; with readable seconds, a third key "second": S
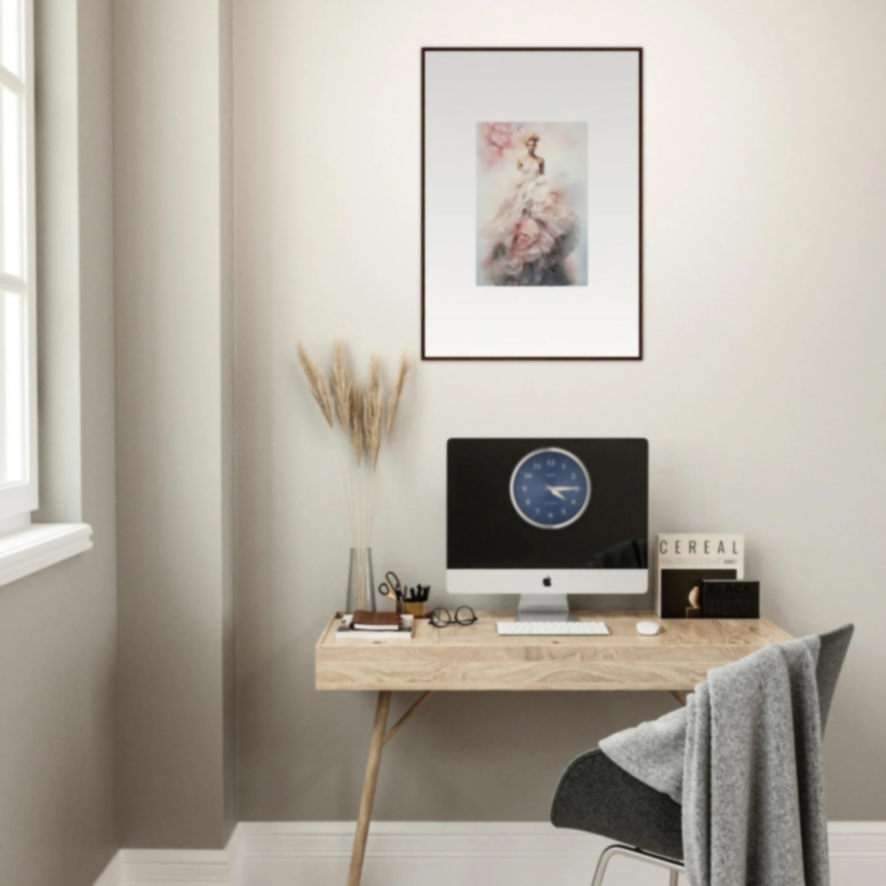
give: {"hour": 4, "minute": 15}
